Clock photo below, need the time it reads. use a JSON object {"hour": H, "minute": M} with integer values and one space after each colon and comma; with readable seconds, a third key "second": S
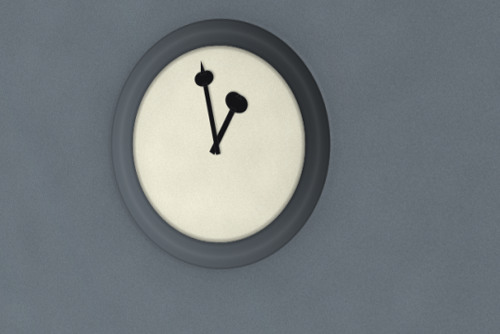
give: {"hour": 12, "minute": 58}
